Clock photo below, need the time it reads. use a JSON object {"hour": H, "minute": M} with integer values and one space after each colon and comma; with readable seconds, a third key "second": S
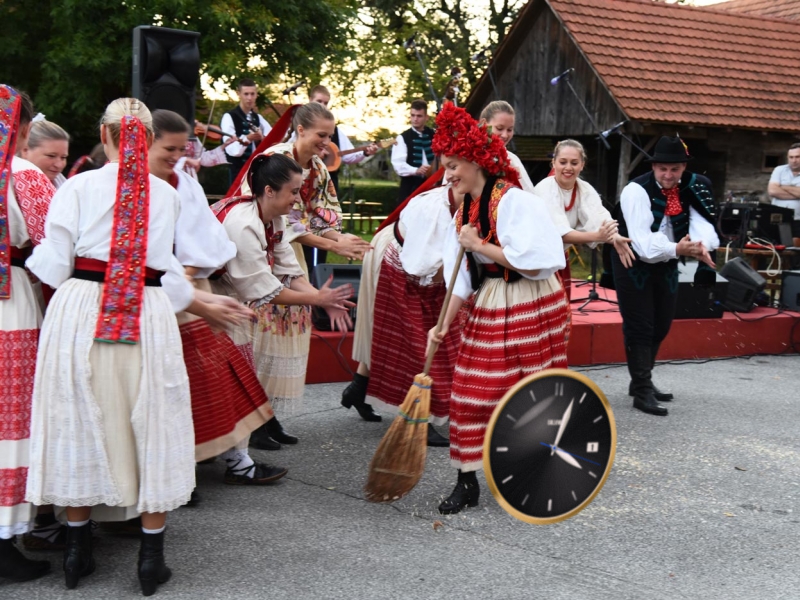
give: {"hour": 4, "minute": 3, "second": 18}
